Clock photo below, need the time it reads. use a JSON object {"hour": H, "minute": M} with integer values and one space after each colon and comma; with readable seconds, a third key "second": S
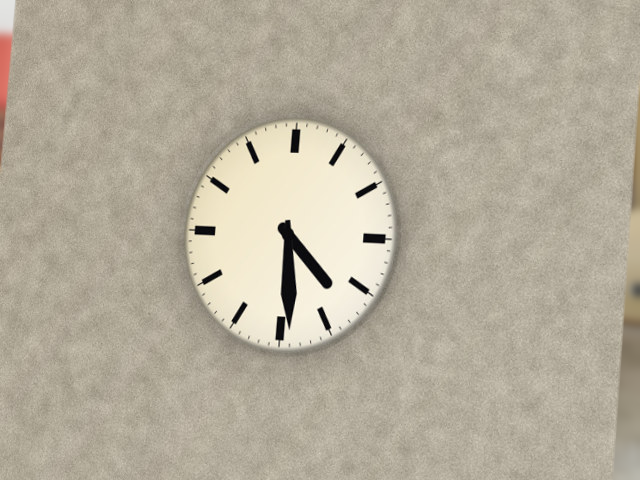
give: {"hour": 4, "minute": 29}
